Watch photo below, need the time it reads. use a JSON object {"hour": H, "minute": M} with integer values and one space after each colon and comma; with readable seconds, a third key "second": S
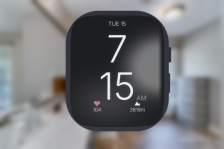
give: {"hour": 7, "minute": 15}
